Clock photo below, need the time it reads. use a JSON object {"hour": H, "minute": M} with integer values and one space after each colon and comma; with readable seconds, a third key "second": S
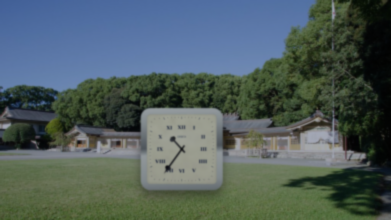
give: {"hour": 10, "minute": 36}
